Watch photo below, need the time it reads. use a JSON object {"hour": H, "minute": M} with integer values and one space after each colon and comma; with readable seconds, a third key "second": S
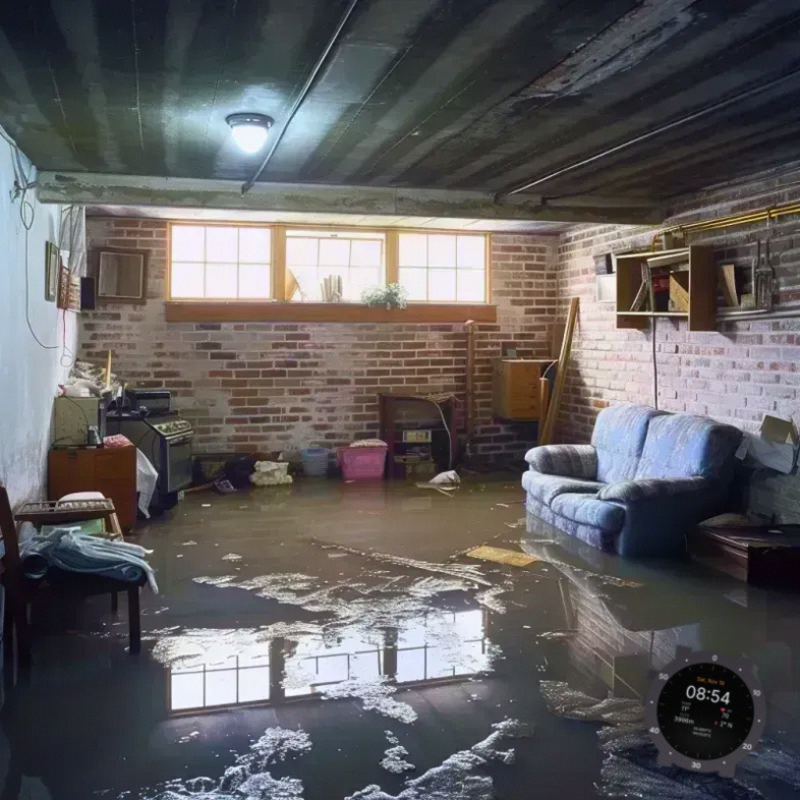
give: {"hour": 8, "minute": 54}
